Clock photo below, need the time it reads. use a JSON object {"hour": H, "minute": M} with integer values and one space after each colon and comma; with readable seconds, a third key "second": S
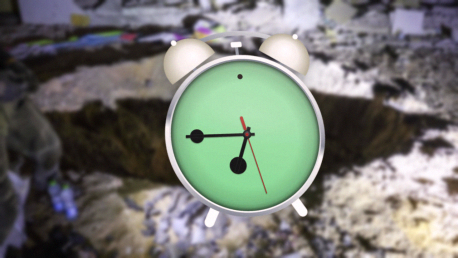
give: {"hour": 6, "minute": 45, "second": 28}
